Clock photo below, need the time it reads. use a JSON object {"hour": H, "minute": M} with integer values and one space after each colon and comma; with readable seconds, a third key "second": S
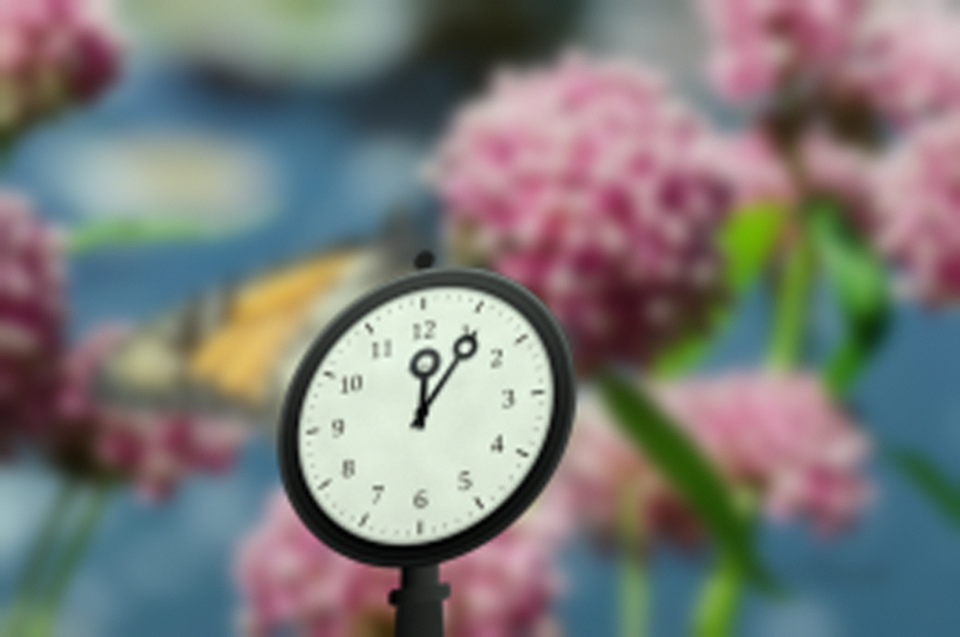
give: {"hour": 12, "minute": 6}
